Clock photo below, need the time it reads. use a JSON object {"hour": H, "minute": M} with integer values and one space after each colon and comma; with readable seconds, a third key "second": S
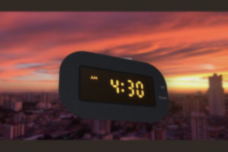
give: {"hour": 4, "minute": 30}
